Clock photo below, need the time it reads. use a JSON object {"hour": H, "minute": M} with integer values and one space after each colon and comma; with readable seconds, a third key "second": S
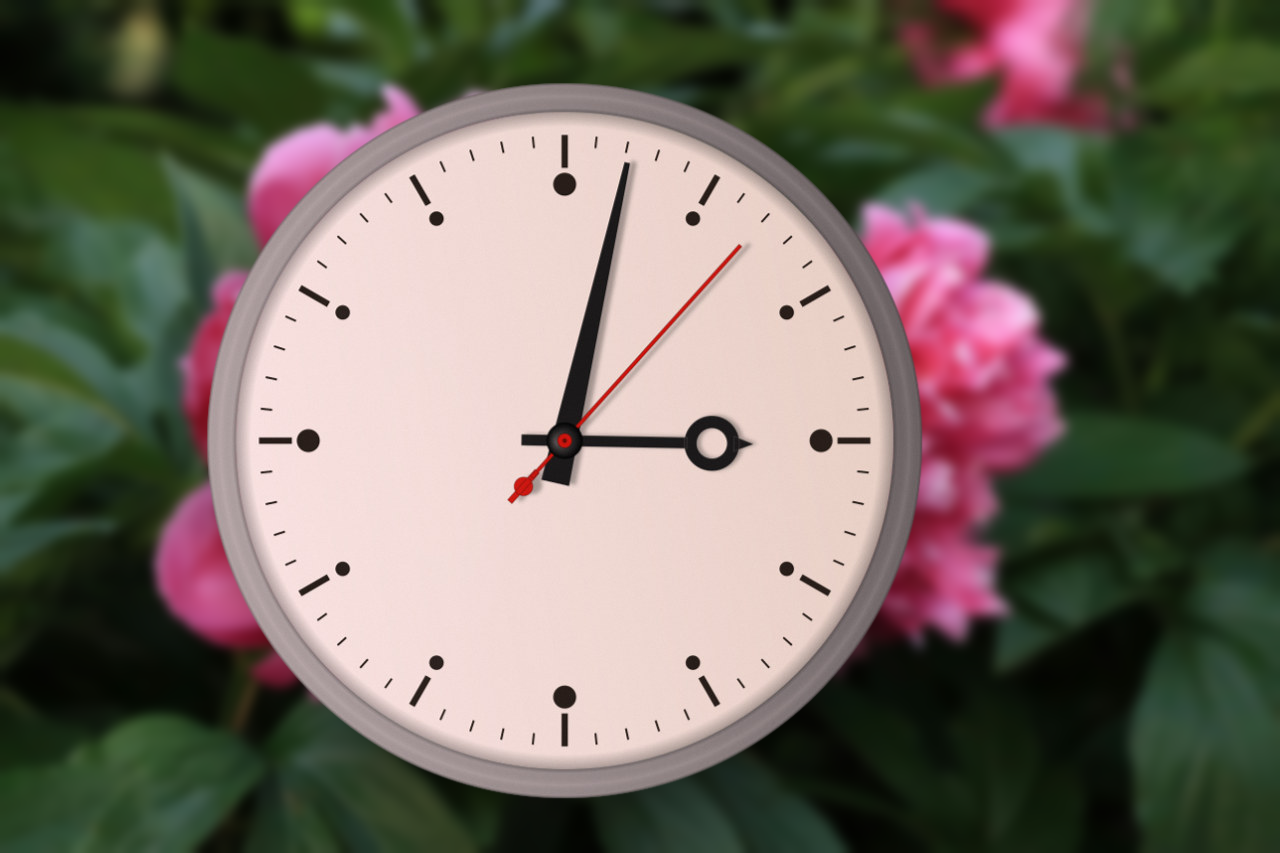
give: {"hour": 3, "minute": 2, "second": 7}
